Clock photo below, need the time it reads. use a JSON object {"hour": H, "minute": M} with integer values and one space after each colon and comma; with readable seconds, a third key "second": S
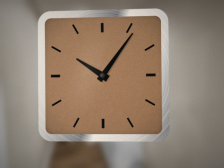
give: {"hour": 10, "minute": 6}
